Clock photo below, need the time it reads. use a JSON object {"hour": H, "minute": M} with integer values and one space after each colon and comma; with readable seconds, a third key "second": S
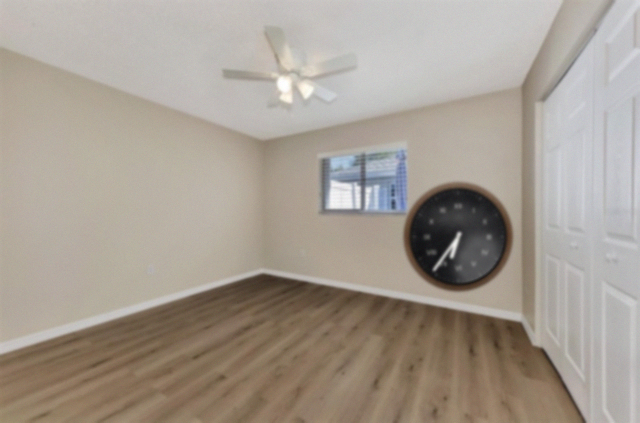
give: {"hour": 6, "minute": 36}
